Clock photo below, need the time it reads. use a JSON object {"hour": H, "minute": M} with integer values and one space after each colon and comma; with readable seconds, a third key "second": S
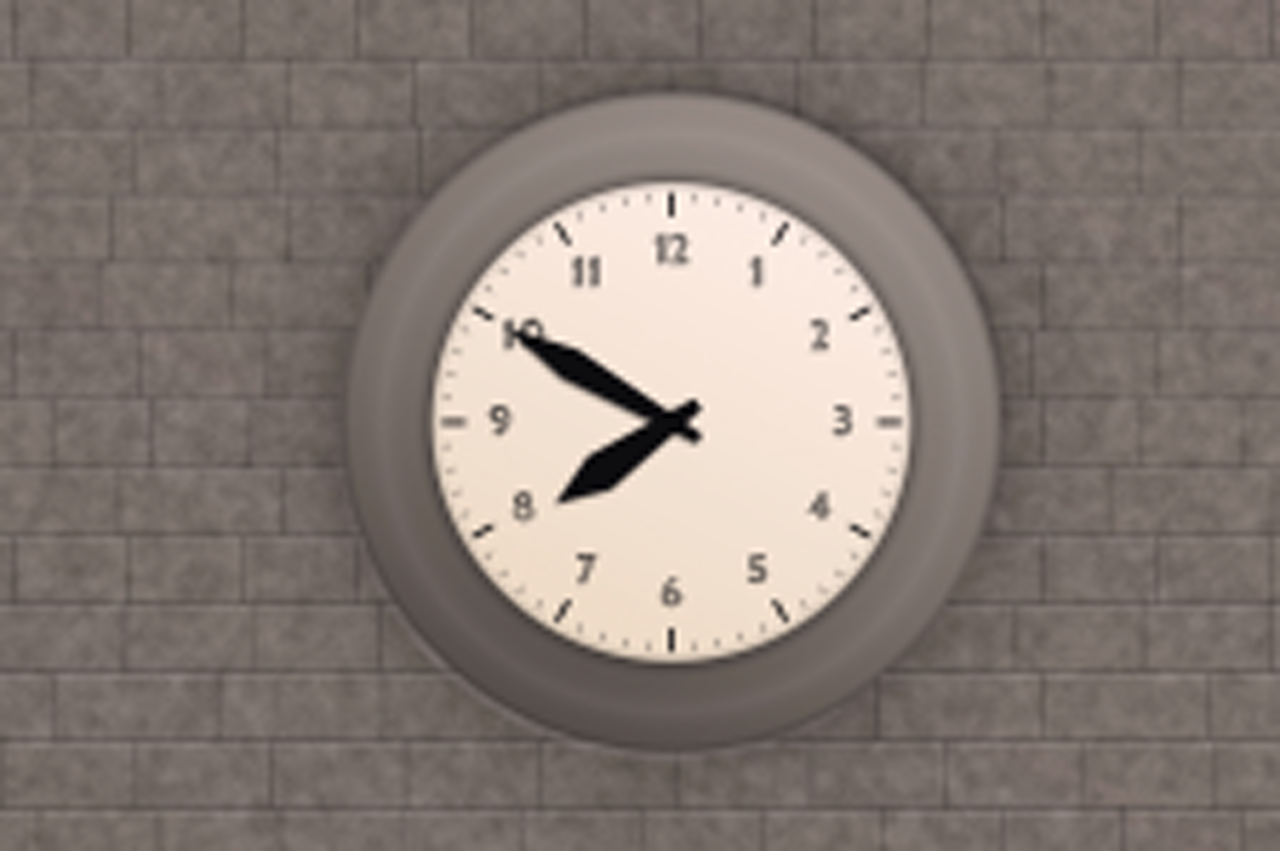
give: {"hour": 7, "minute": 50}
